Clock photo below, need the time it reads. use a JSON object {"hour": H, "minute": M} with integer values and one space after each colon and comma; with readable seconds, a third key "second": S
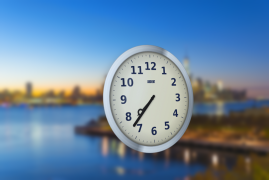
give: {"hour": 7, "minute": 37}
